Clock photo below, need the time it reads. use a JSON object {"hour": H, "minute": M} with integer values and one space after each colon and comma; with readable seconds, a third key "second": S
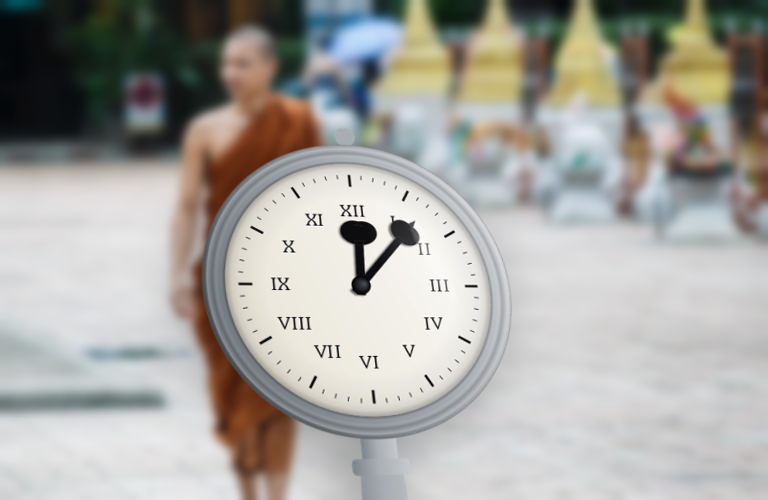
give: {"hour": 12, "minute": 7}
